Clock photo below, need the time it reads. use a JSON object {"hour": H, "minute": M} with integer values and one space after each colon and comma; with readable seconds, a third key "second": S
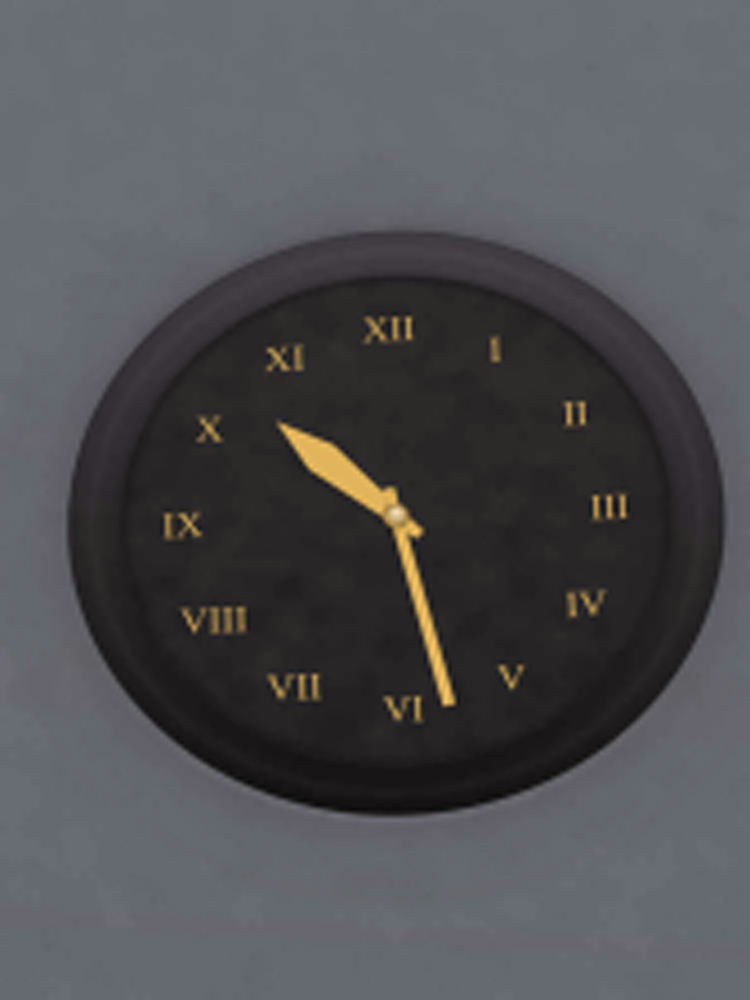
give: {"hour": 10, "minute": 28}
